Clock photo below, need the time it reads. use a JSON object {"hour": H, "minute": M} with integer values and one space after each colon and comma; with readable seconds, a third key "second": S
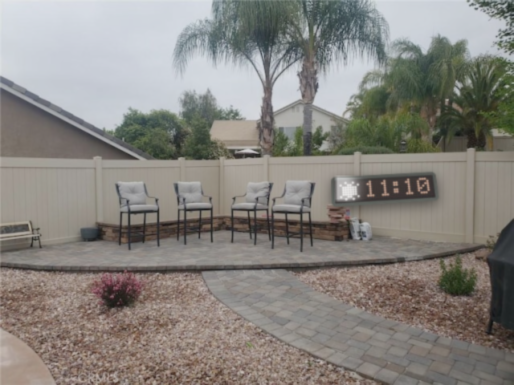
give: {"hour": 11, "minute": 10}
